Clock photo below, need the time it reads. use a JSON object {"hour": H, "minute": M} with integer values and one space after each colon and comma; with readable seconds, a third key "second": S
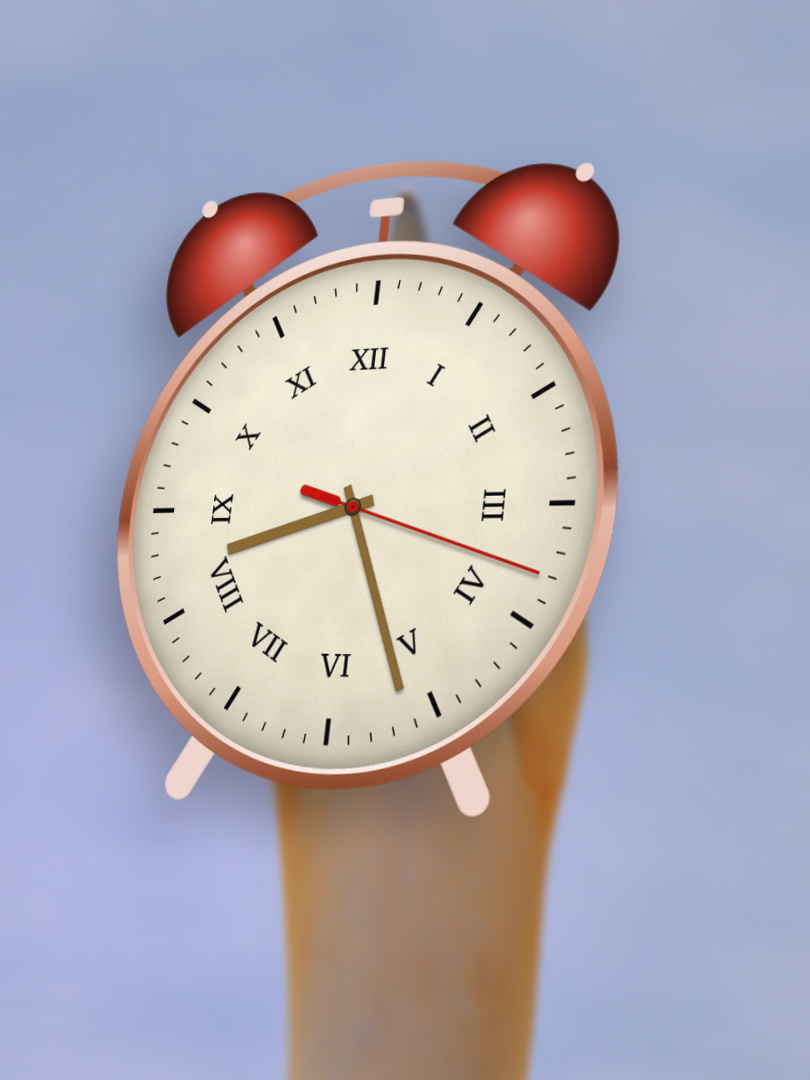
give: {"hour": 8, "minute": 26, "second": 18}
